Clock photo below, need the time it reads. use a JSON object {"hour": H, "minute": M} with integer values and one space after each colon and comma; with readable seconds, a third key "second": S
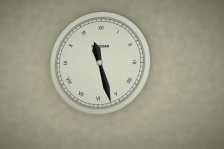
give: {"hour": 11, "minute": 27}
